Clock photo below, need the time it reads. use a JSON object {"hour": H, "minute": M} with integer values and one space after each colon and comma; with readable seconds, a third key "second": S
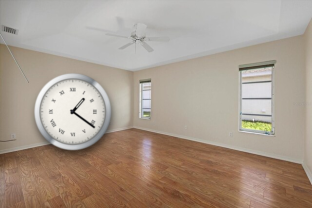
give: {"hour": 1, "minute": 21}
